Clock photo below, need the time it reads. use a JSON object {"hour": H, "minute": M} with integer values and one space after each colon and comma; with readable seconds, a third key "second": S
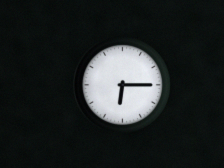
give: {"hour": 6, "minute": 15}
